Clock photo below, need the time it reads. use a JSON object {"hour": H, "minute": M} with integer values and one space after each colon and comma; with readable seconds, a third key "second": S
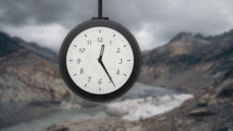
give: {"hour": 12, "minute": 25}
